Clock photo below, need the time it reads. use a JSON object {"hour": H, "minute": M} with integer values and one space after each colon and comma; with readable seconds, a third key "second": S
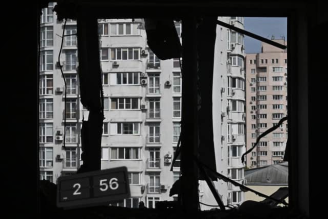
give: {"hour": 2, "minute": 56}
